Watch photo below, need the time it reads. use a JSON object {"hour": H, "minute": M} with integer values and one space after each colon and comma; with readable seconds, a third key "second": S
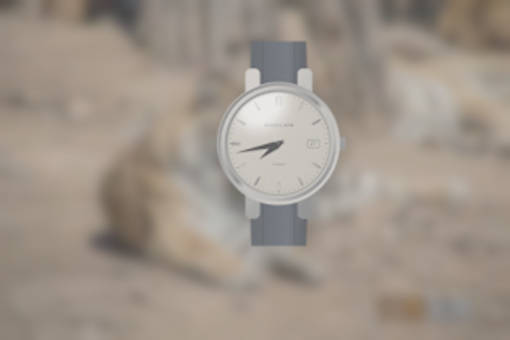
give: {"hour": 7, "minute": 43}
